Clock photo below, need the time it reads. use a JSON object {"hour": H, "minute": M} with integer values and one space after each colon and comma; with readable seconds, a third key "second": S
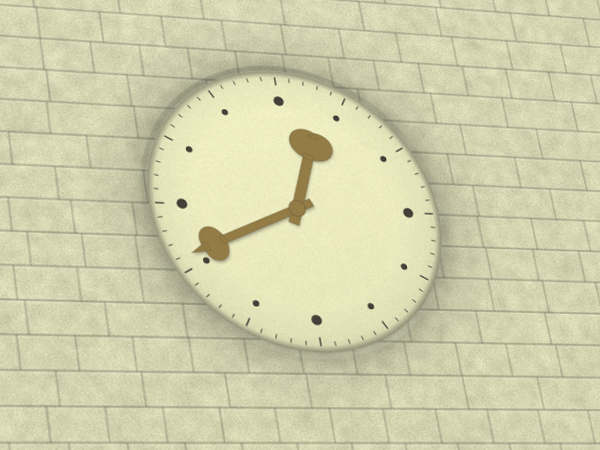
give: {"hour": 12, "minute": 41}
